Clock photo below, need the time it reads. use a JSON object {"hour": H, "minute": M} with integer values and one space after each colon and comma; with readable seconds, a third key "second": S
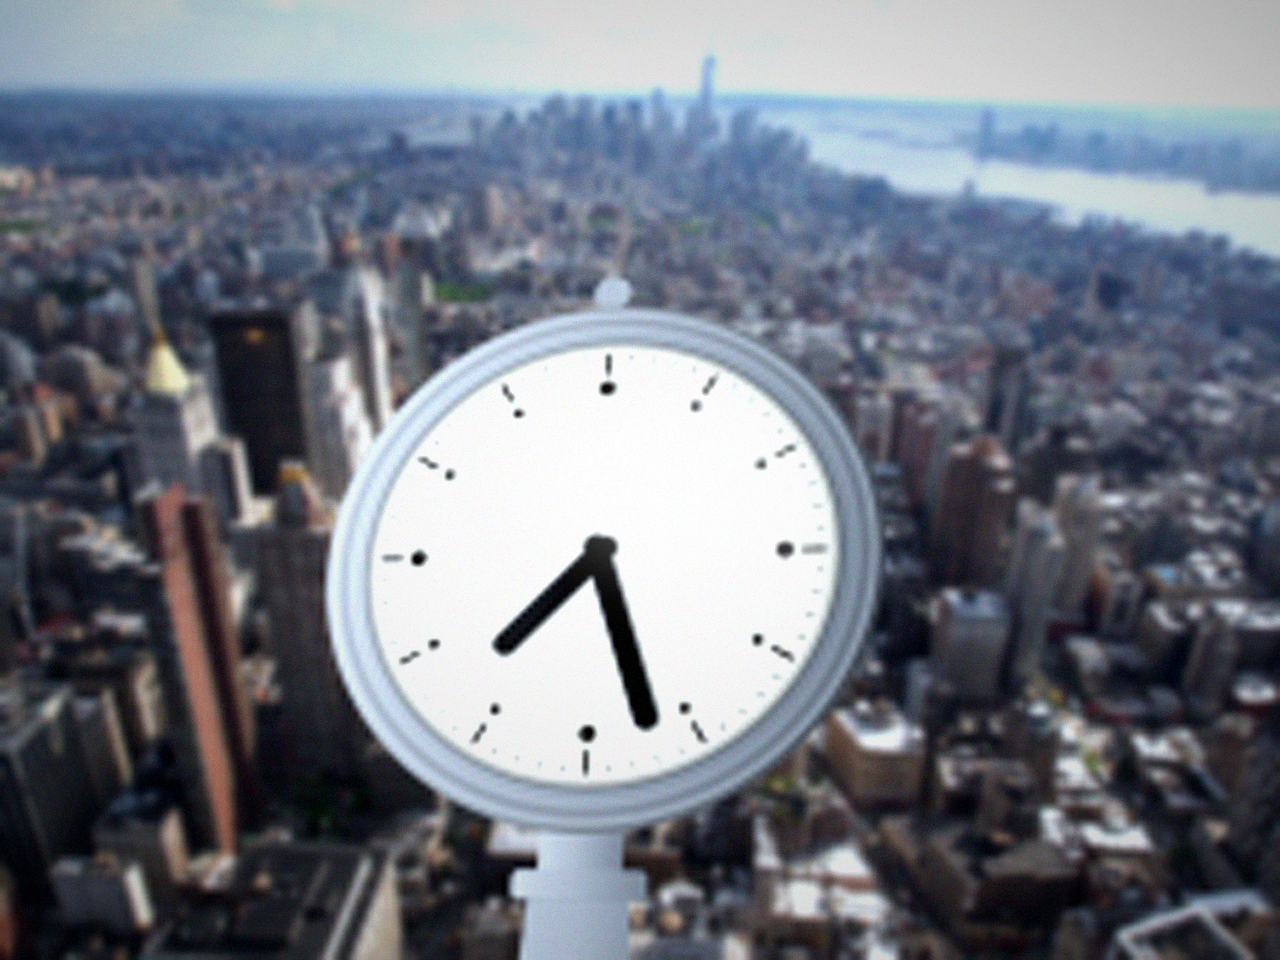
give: {"hour": 7, "minute": 27}
